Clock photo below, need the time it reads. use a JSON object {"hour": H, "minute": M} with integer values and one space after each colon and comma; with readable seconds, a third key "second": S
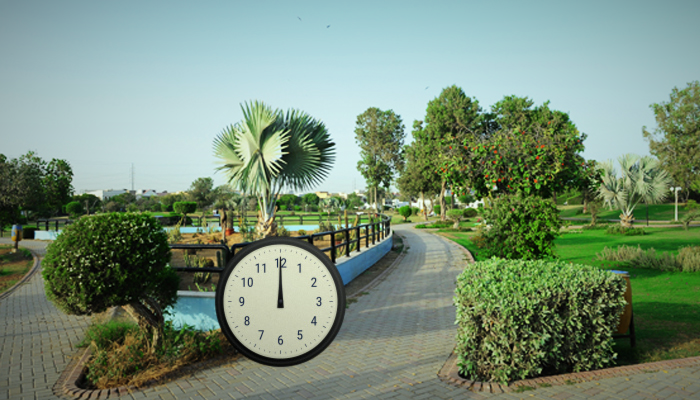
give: {"hour": 12, "minute": 0}
